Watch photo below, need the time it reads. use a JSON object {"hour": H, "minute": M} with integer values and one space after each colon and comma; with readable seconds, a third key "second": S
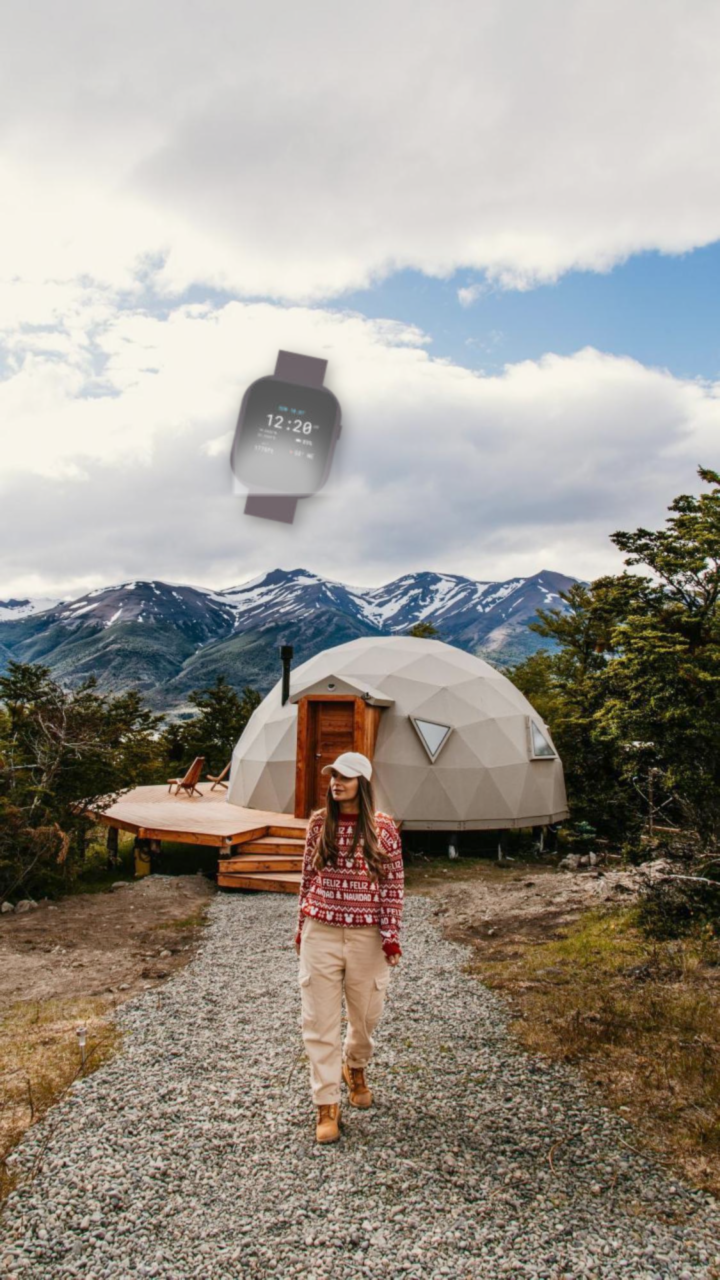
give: {"hour": 12, "minute": 20}
